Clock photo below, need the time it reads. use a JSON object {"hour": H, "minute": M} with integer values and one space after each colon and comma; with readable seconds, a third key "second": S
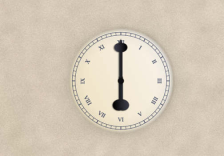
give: {"hour": 6, "minute": 0}
